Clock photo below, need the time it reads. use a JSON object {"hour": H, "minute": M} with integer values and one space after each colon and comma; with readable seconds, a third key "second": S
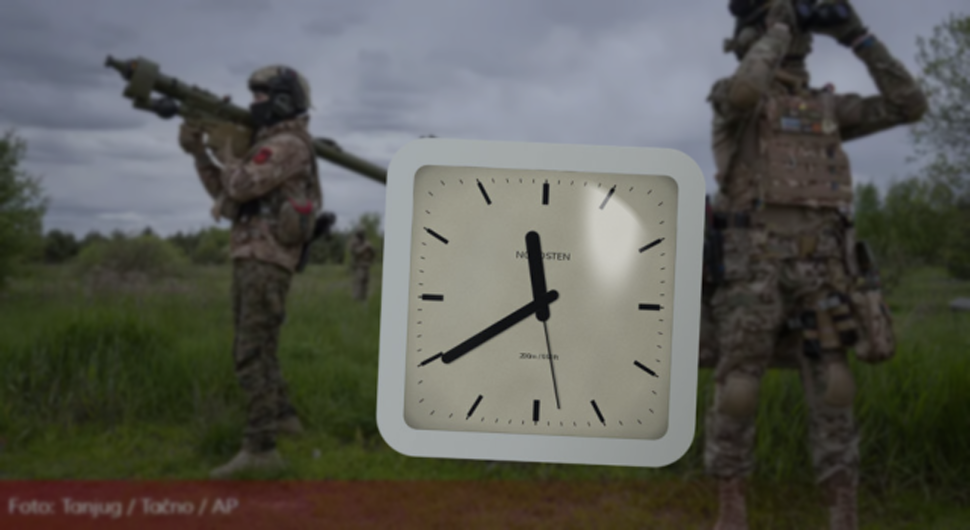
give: {"hour": 11, "minute": 39, "second": 28}
